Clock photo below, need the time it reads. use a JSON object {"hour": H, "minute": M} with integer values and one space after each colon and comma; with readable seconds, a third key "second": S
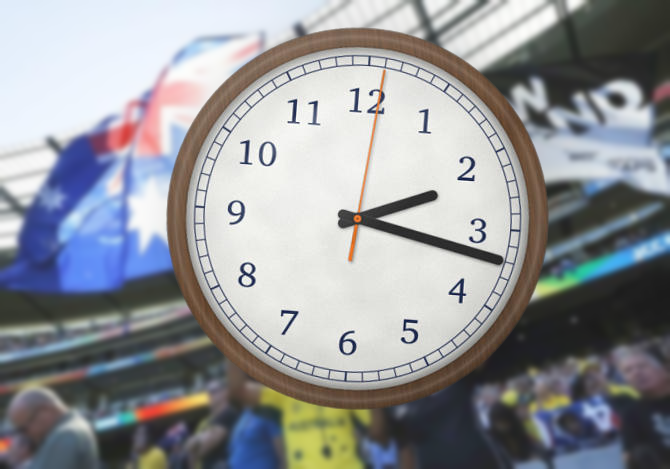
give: {"hour": 2, "minute": 17, "second": 1}
